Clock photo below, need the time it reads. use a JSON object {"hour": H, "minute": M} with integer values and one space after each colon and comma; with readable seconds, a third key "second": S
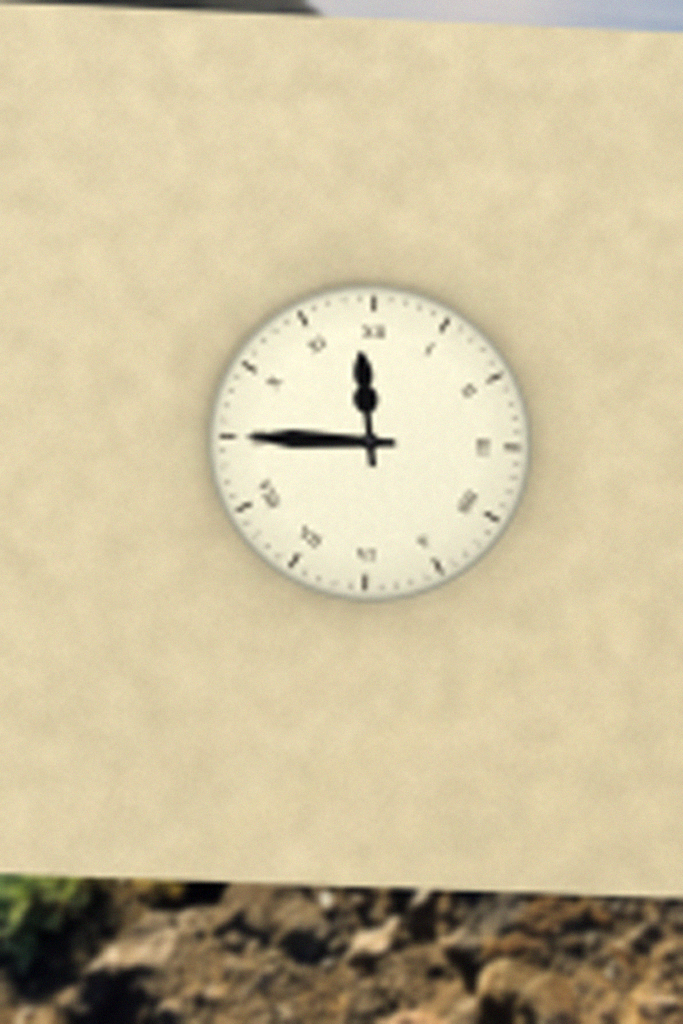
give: {"hour": 11, "minute": 45}
